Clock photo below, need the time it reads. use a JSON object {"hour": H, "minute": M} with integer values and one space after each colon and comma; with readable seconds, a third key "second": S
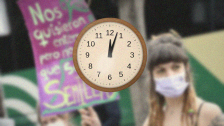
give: {"hour": 12, "minute": 3}
